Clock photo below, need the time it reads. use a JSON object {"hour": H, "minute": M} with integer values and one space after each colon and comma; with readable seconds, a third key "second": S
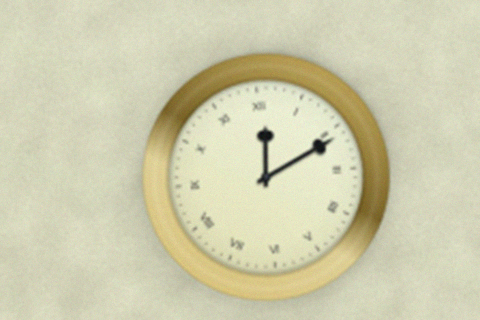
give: {"hour": 12, "minute": 11}
